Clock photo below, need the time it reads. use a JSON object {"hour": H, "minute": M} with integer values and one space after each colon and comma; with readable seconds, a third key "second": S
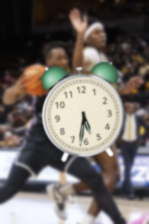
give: {"hour": 5, "minute": 32}
